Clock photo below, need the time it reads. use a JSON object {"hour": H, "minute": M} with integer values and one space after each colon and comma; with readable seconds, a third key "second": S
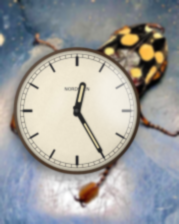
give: {"hour": 12, "minute": 25}
